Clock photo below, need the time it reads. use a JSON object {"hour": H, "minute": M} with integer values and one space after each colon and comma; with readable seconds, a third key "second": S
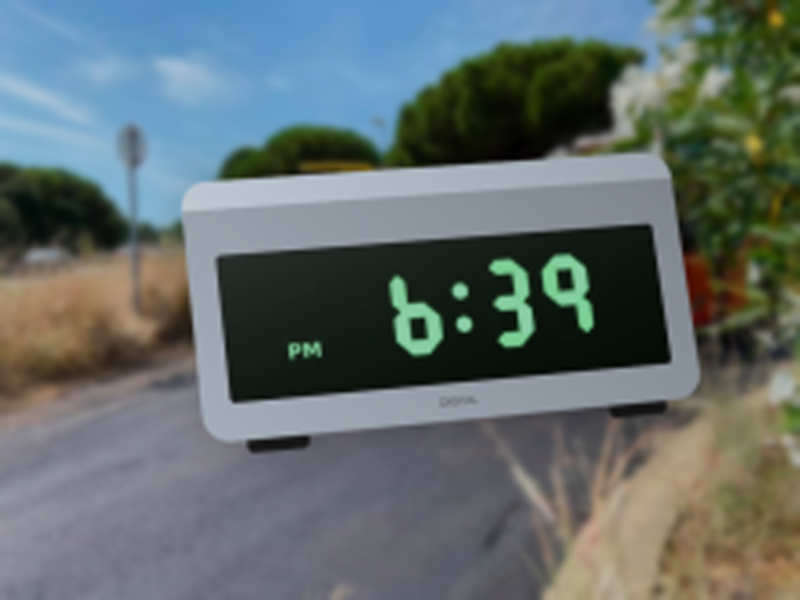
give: {"hour": 6, "minute": 39}
